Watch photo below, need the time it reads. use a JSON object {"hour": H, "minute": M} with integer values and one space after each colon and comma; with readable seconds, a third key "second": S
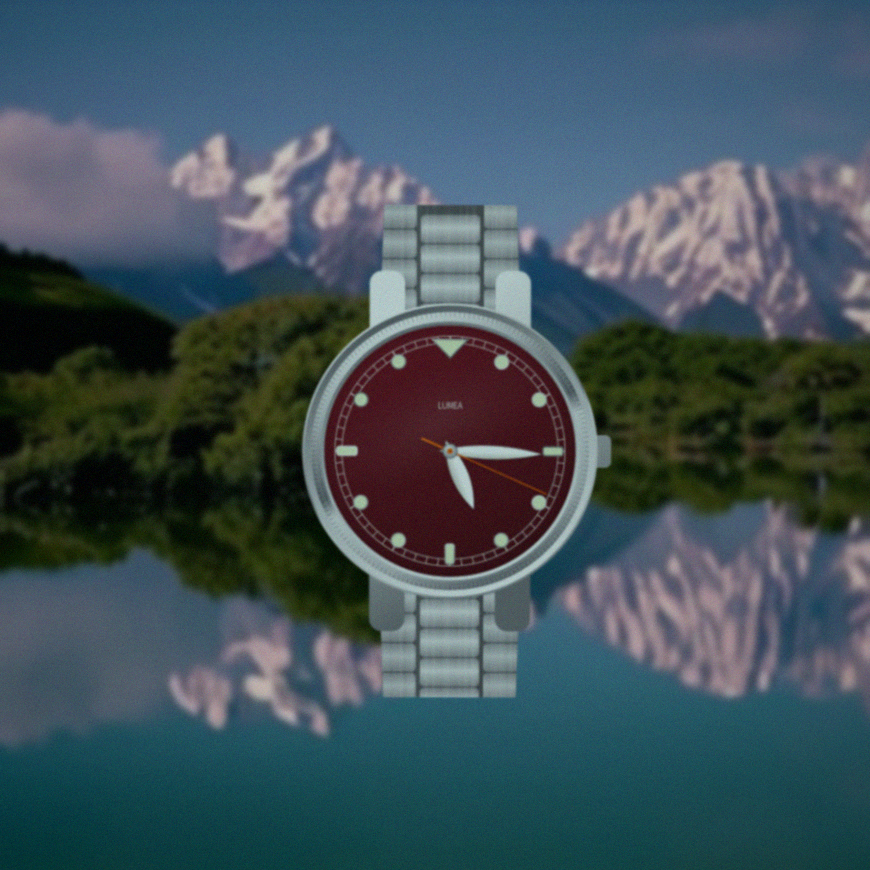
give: {"hour": 5, "minute": 15, "second": 19}
